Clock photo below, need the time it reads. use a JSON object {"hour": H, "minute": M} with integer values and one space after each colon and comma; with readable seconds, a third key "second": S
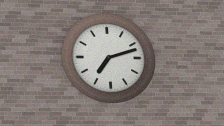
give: {"hour": 7, "minute": 12}
